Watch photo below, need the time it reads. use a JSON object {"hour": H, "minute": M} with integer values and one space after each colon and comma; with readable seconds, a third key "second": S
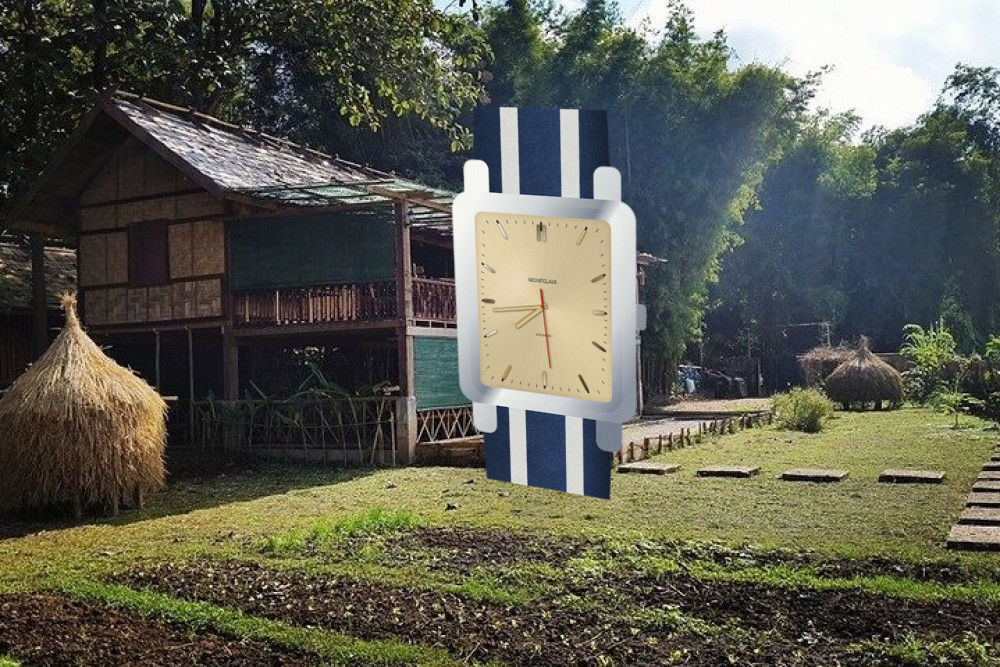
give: {"hour": 7, "minute": 43, "second": 29}
